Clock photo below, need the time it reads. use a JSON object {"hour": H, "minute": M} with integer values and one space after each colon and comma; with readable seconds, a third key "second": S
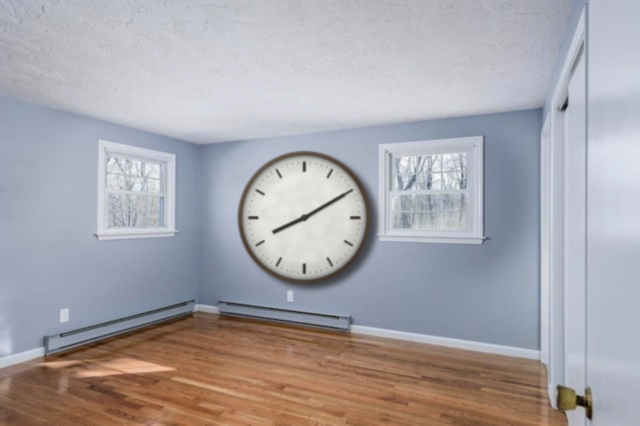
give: {"hour": 8, "minute": 10}
